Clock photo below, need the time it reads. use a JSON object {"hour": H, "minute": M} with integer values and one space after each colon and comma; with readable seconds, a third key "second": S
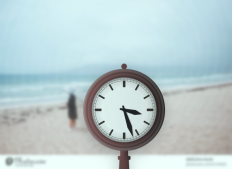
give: {"hour": 3, "minute": 27}
